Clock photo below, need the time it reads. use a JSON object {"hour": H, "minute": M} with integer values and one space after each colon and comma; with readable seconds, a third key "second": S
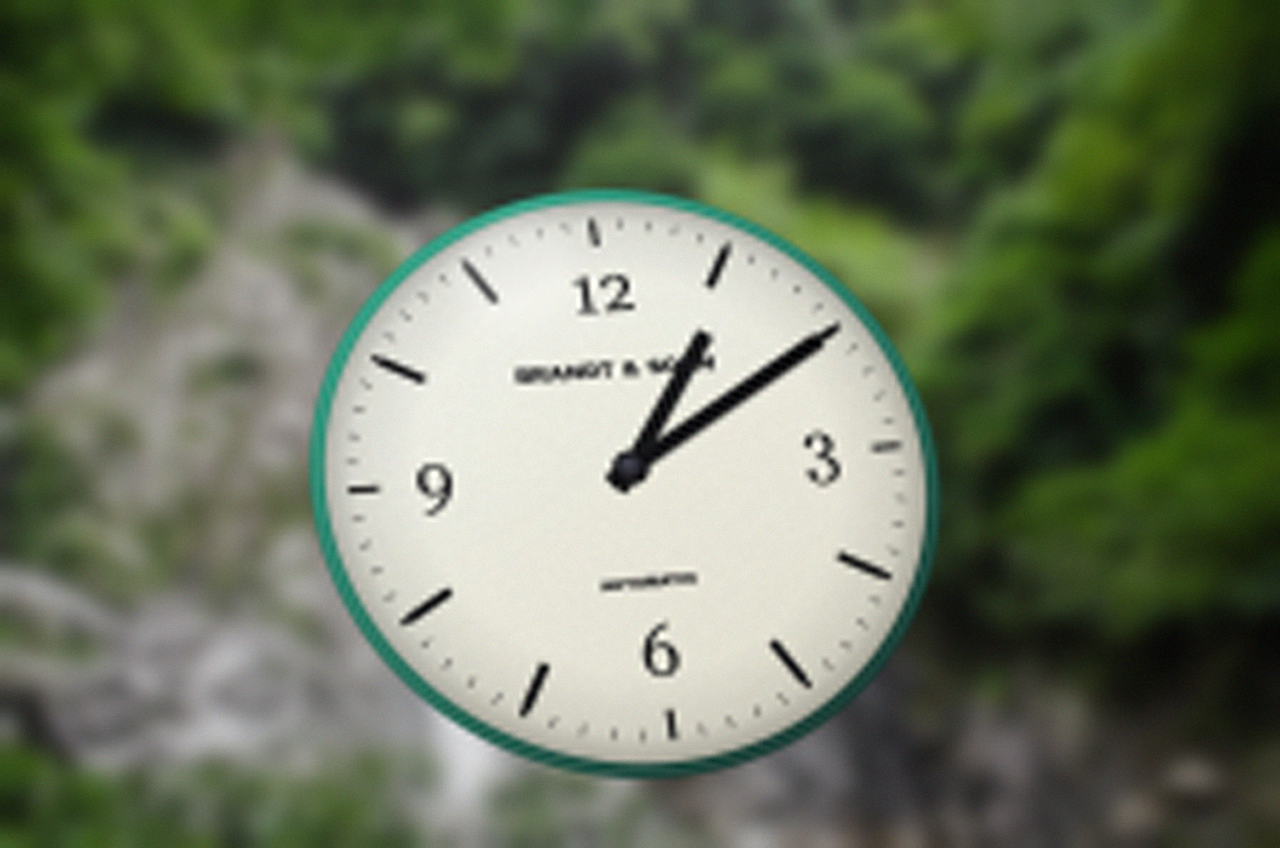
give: {"hour": 1, "minute": 10}
